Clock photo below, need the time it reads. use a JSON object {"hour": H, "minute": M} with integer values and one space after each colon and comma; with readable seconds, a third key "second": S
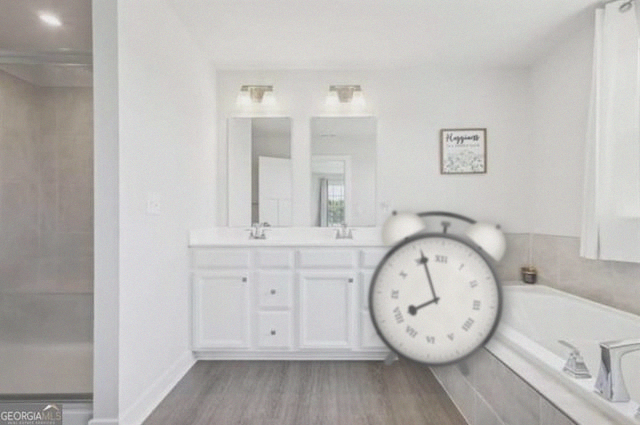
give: {"hour": 7, "minute": 56}
